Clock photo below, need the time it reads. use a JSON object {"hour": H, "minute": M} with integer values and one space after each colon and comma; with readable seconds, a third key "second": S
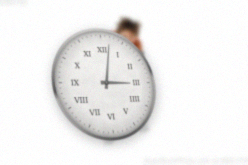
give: {"hour": 3, "minute": 2}
